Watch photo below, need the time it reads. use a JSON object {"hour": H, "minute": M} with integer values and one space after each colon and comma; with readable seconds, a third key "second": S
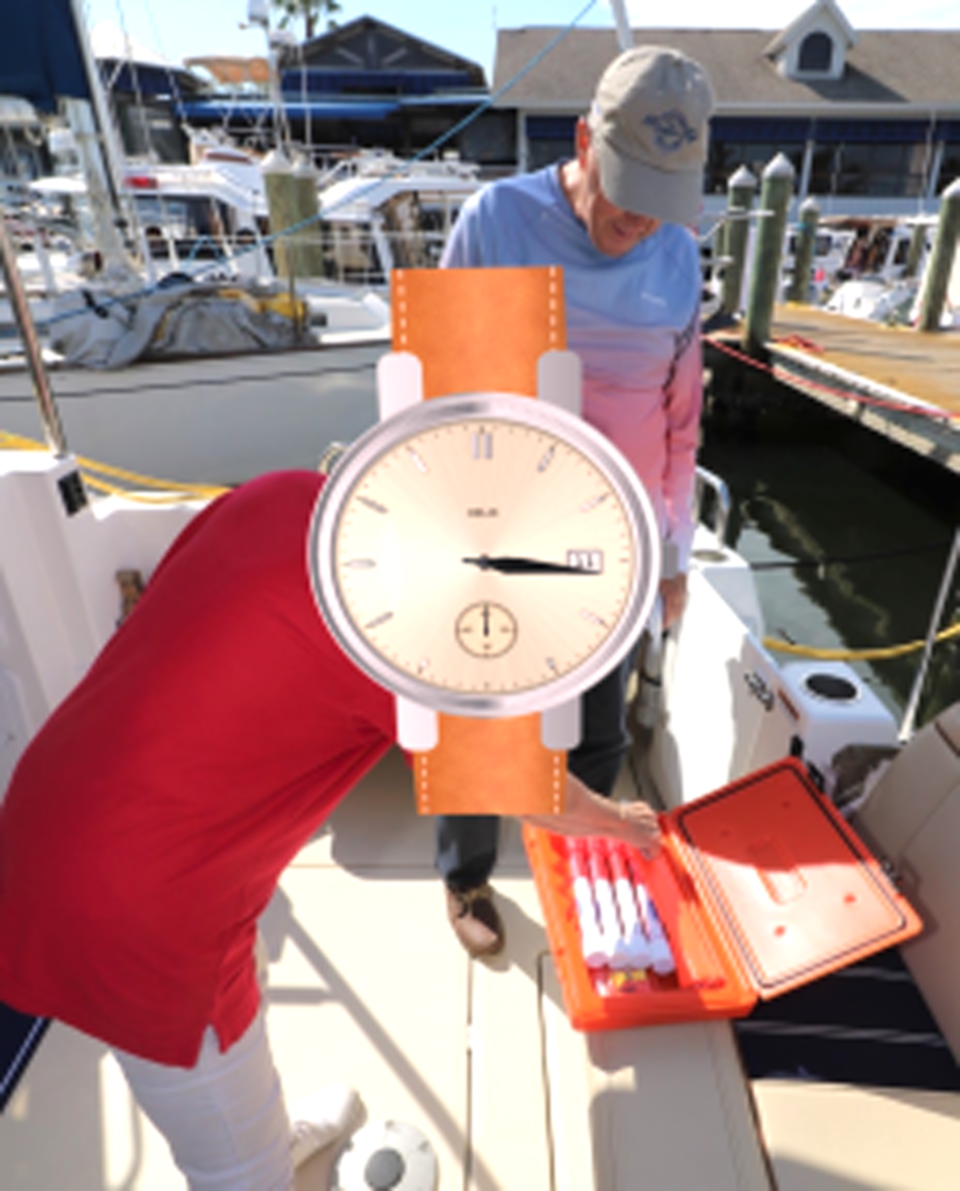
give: {"hour": 3, "minute": 16}
